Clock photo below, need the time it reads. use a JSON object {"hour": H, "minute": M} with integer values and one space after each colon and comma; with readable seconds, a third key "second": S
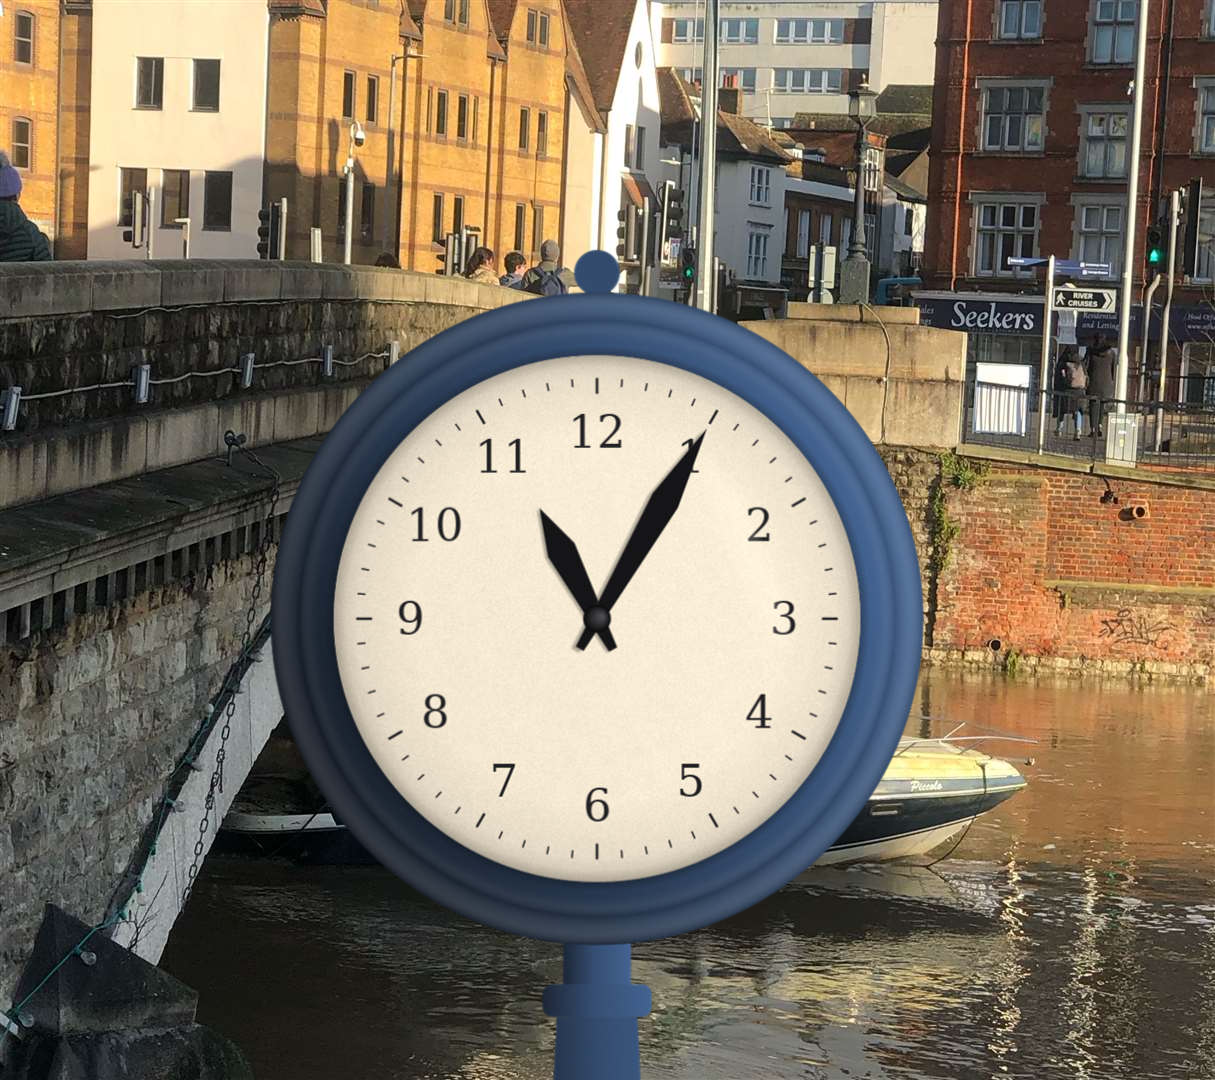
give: {"hour": 11, "minute": 5}
